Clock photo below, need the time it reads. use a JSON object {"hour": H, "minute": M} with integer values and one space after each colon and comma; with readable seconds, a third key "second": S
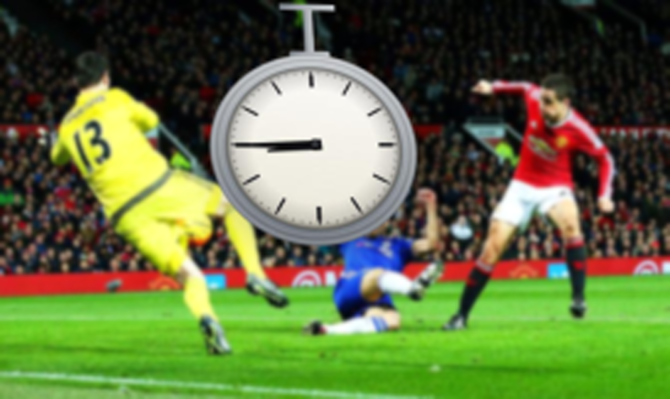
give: {"hour": 8, "minute": 45}
